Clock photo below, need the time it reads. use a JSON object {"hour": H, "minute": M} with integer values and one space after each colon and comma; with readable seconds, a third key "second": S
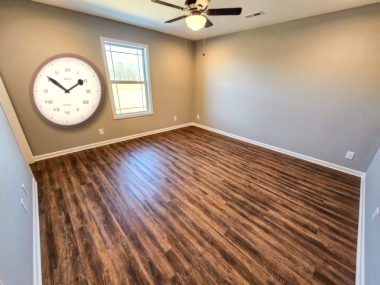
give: {"hour": 1, "minute": 51}
